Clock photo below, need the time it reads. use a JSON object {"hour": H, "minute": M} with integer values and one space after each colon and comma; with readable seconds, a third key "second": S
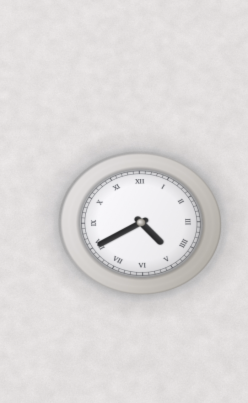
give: {"hour": 4, "minute": 40}
